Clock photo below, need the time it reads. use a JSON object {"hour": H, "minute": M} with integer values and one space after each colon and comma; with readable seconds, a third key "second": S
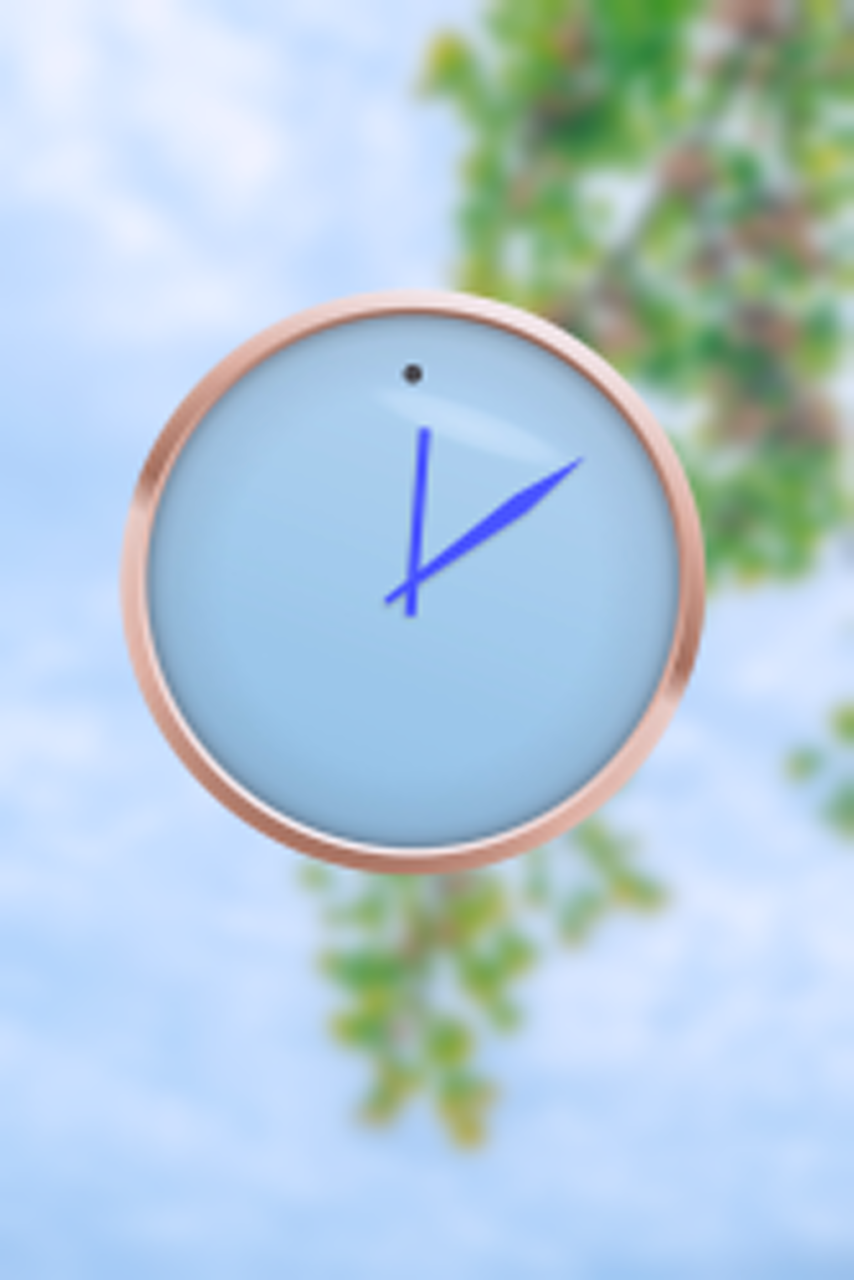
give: {"hour": 12, "minute": 9}
